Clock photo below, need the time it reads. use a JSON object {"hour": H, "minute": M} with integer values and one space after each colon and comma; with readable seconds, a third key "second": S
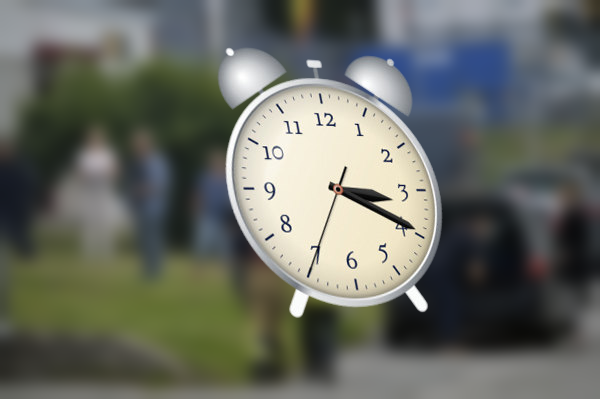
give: {"hour": 3, "minute": 19, "second": 35}
